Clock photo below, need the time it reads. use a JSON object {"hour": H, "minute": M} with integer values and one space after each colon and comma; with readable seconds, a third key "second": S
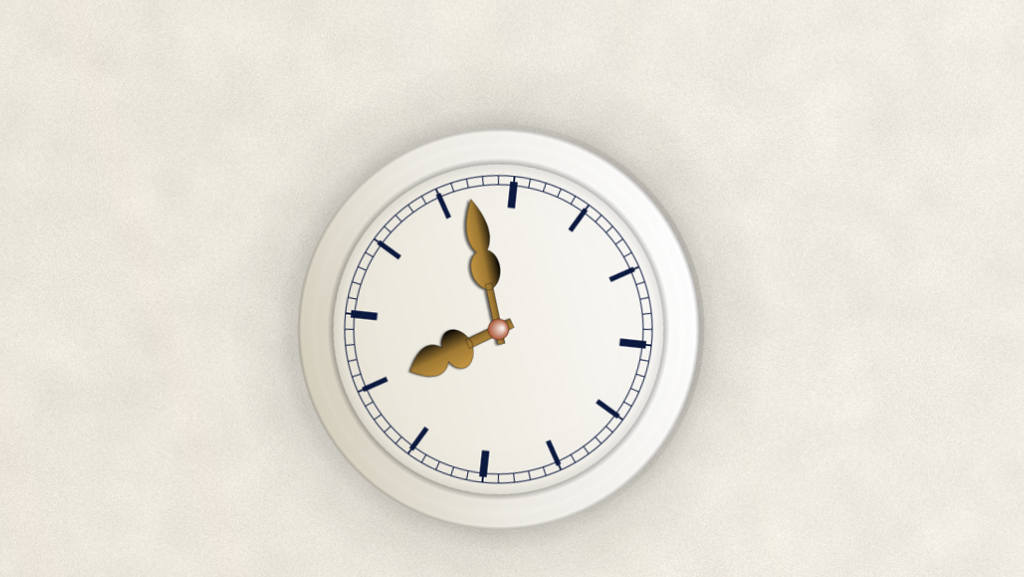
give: {"hour": 7, "minute": 57}
